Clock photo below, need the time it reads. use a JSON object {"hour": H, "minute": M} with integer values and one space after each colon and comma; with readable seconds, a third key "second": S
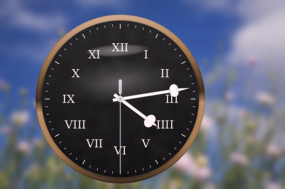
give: {"hour": 4, "minute": 13, "second": 30}
